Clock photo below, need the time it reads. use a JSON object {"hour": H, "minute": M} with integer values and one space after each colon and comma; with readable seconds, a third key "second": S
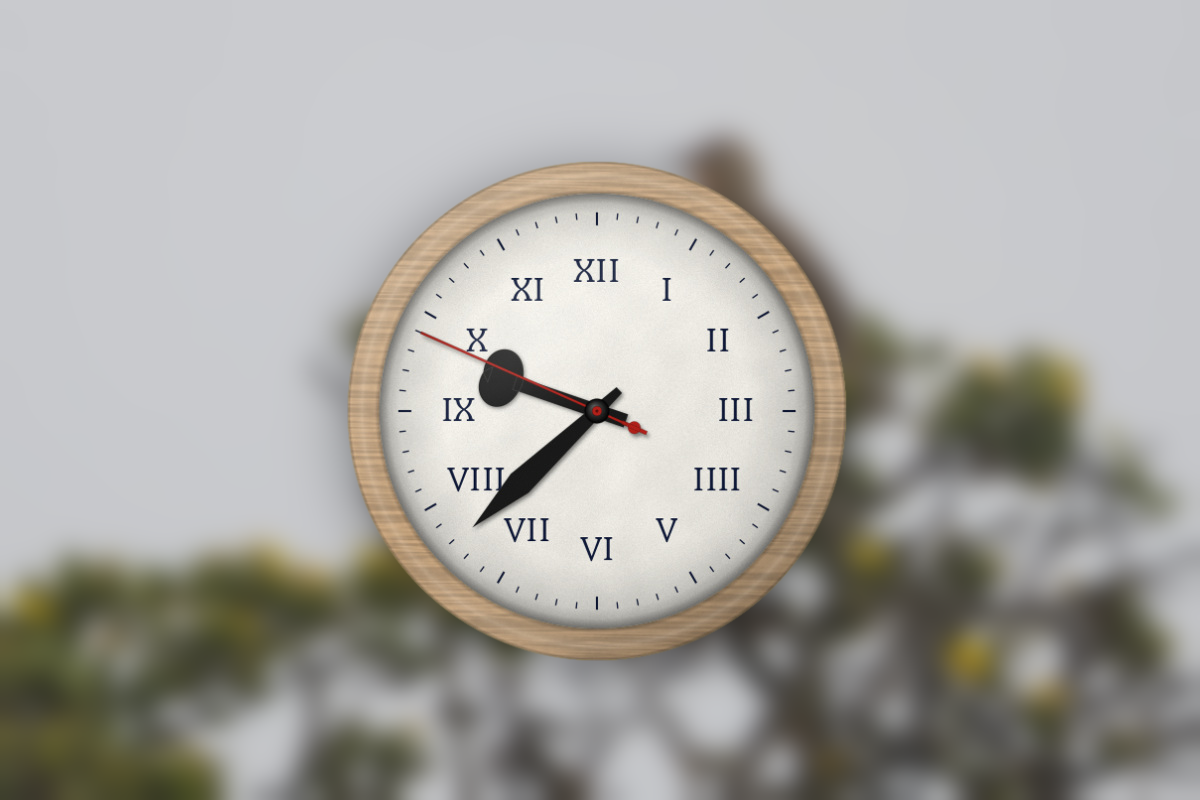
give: {"hour": 9, "minute": 37, "second": 49}
